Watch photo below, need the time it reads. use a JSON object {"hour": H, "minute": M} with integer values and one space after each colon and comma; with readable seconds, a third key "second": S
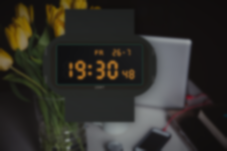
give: {"hour": 19, "minute": 30}
